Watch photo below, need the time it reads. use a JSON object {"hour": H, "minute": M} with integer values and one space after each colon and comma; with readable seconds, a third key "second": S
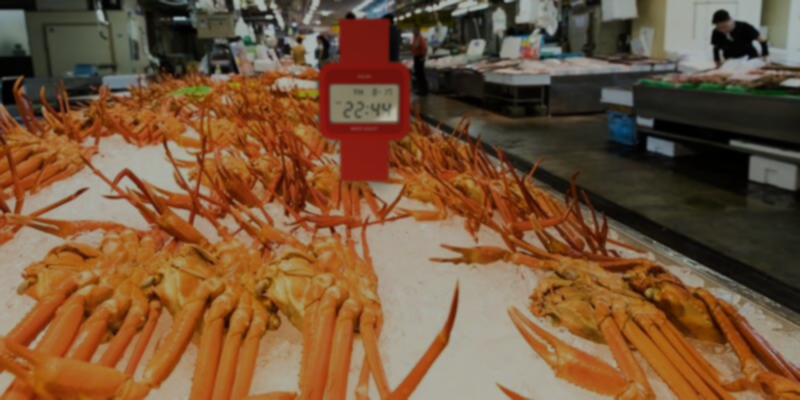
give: {"hour": 22, "minute": 44}
